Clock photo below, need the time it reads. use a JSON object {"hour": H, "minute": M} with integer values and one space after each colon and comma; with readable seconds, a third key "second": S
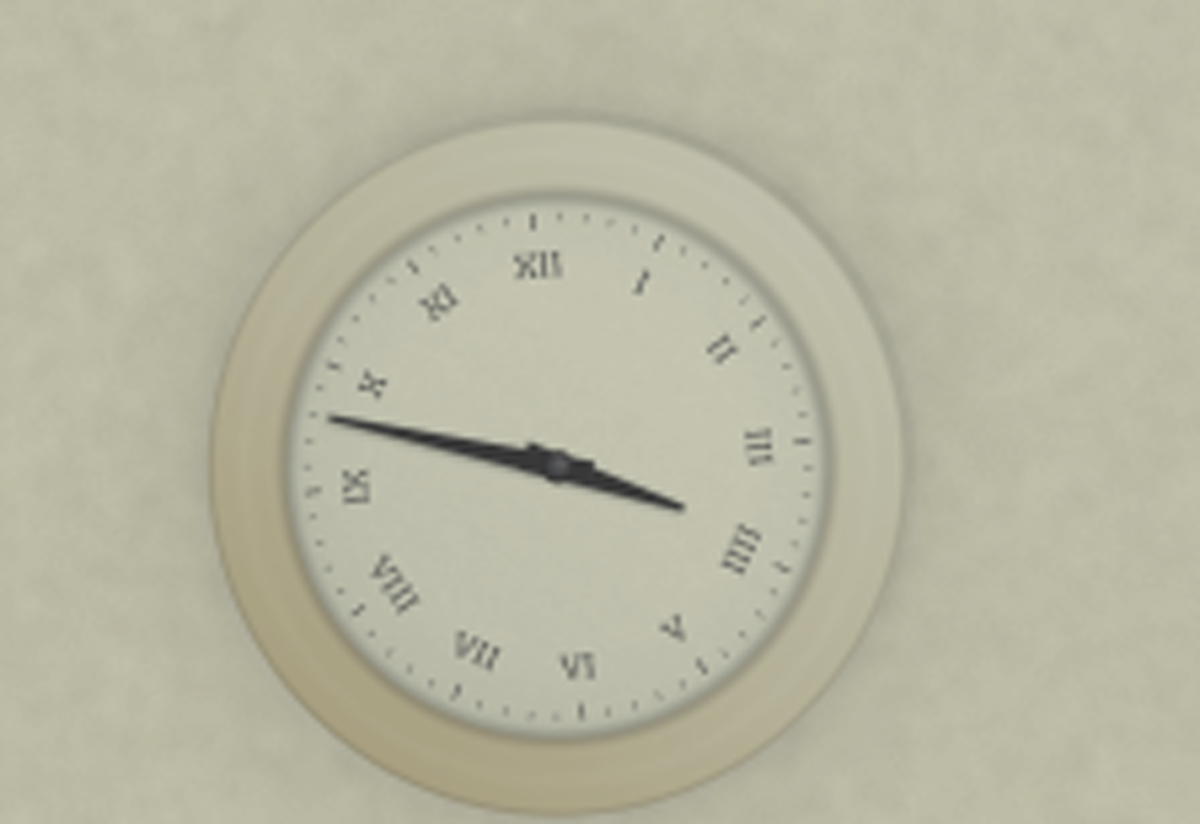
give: {"hour": 3, "minute": 48}
